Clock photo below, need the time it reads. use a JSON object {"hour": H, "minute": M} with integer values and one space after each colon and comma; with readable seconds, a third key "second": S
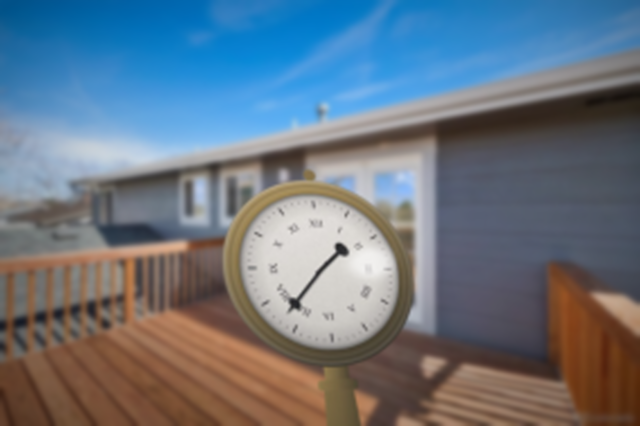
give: {"hour": 1, "minute": 37}
